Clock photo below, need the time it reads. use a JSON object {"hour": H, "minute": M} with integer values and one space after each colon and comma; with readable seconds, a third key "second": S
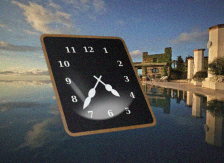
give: {"hour": 4, "minute": 37}
